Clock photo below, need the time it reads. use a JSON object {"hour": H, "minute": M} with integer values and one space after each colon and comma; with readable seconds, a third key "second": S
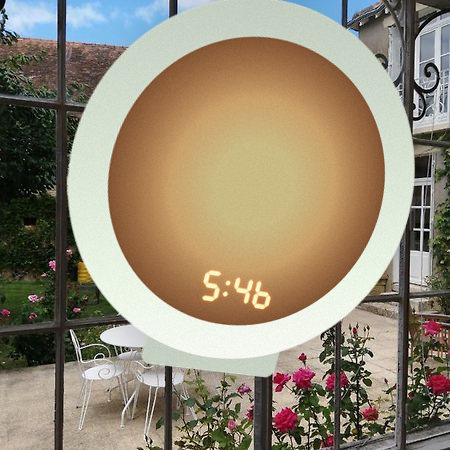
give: {"hour": 5, "minute": 46}
